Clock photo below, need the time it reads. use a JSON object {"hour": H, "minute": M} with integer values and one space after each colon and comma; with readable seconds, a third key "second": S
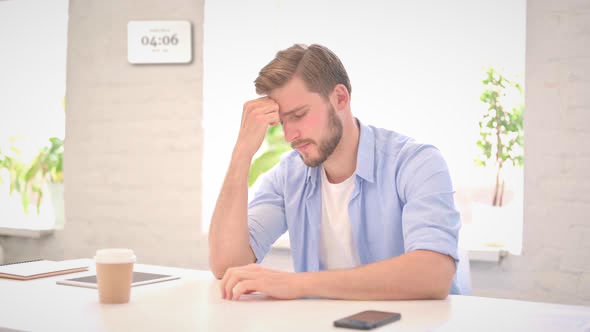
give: {"hour": 4, "minute": 6}
